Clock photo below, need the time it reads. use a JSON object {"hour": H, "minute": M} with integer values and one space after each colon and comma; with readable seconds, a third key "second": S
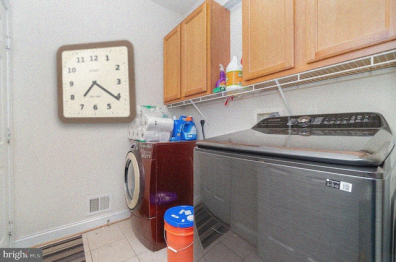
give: {"hour": 7, "minute": 21}
